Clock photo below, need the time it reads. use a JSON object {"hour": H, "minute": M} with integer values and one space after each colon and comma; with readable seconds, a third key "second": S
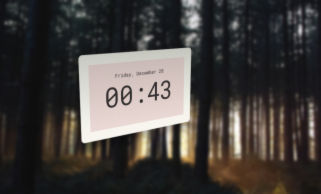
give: {"hour": 0, "minute": 43}
